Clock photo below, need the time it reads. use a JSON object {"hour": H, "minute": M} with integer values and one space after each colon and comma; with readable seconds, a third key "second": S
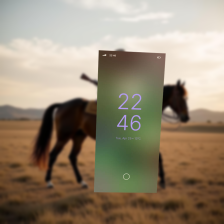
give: {"hour": 22, "minute": 46}
